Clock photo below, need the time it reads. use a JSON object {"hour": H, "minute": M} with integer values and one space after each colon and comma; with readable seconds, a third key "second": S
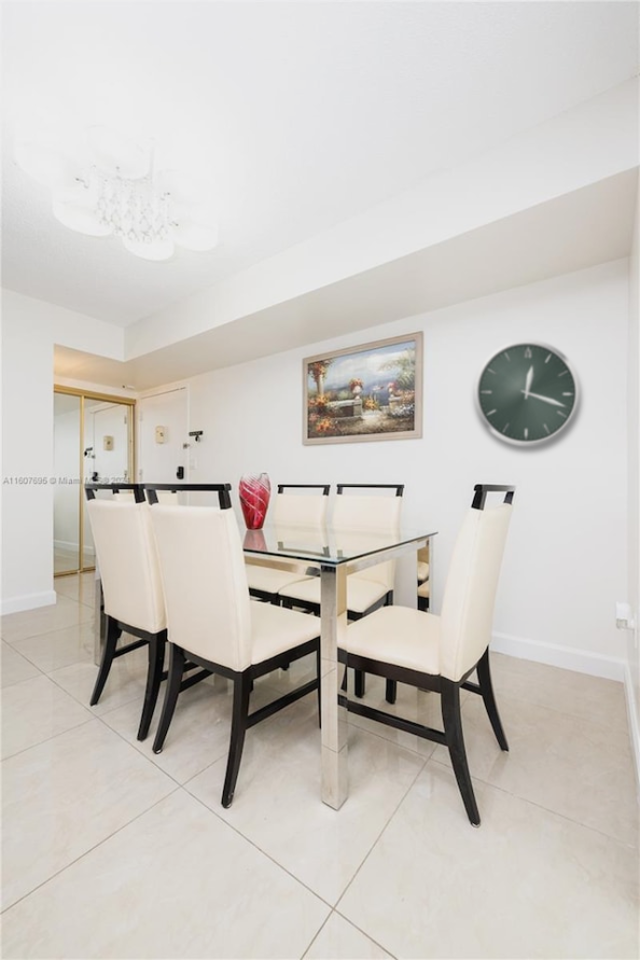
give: {"hour": 12, "minute": 18}
